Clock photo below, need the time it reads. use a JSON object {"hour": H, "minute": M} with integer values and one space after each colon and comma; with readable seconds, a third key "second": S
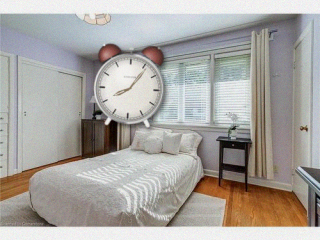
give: {"hour": 8, "minute": 6}
